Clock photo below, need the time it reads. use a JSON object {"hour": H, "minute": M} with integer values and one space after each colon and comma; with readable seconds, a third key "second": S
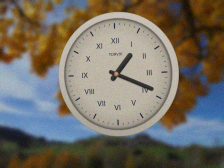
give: {"hour": 1, "minute": 19}
